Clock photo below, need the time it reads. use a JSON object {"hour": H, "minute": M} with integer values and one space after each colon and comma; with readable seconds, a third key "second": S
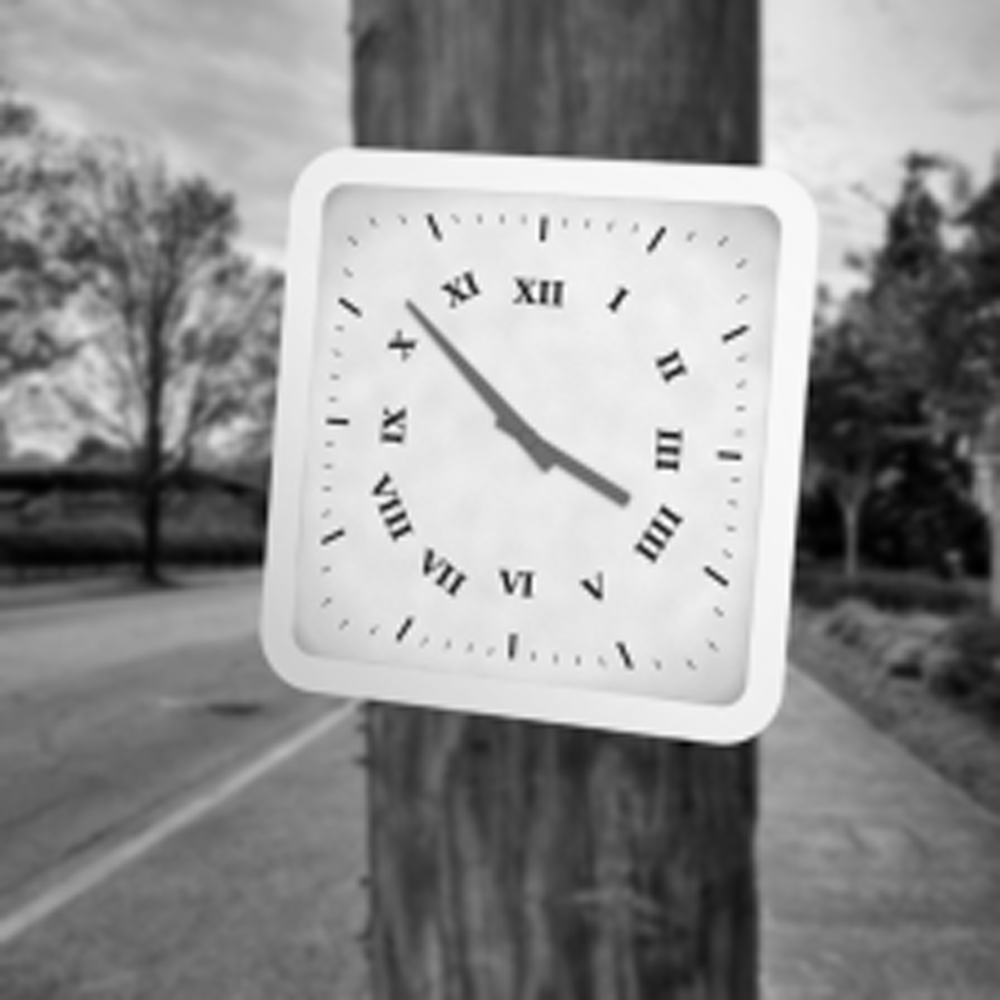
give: {"hour": 3, "minute": 52}
